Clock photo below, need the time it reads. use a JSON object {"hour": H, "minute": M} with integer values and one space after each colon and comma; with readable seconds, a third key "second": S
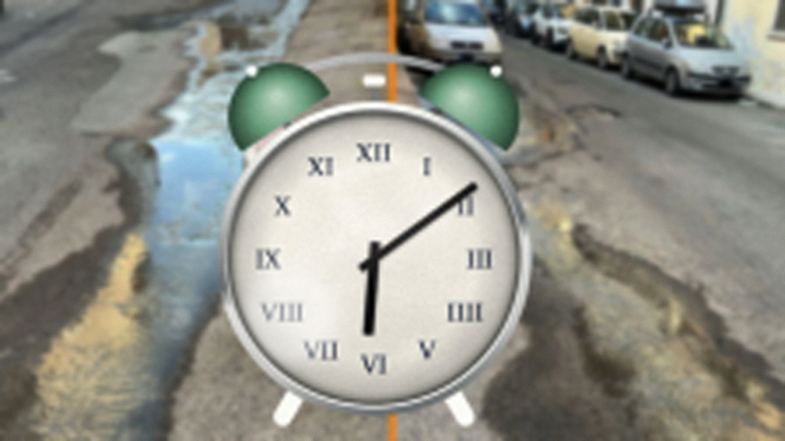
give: {"hour": 6, "minute": 9}
